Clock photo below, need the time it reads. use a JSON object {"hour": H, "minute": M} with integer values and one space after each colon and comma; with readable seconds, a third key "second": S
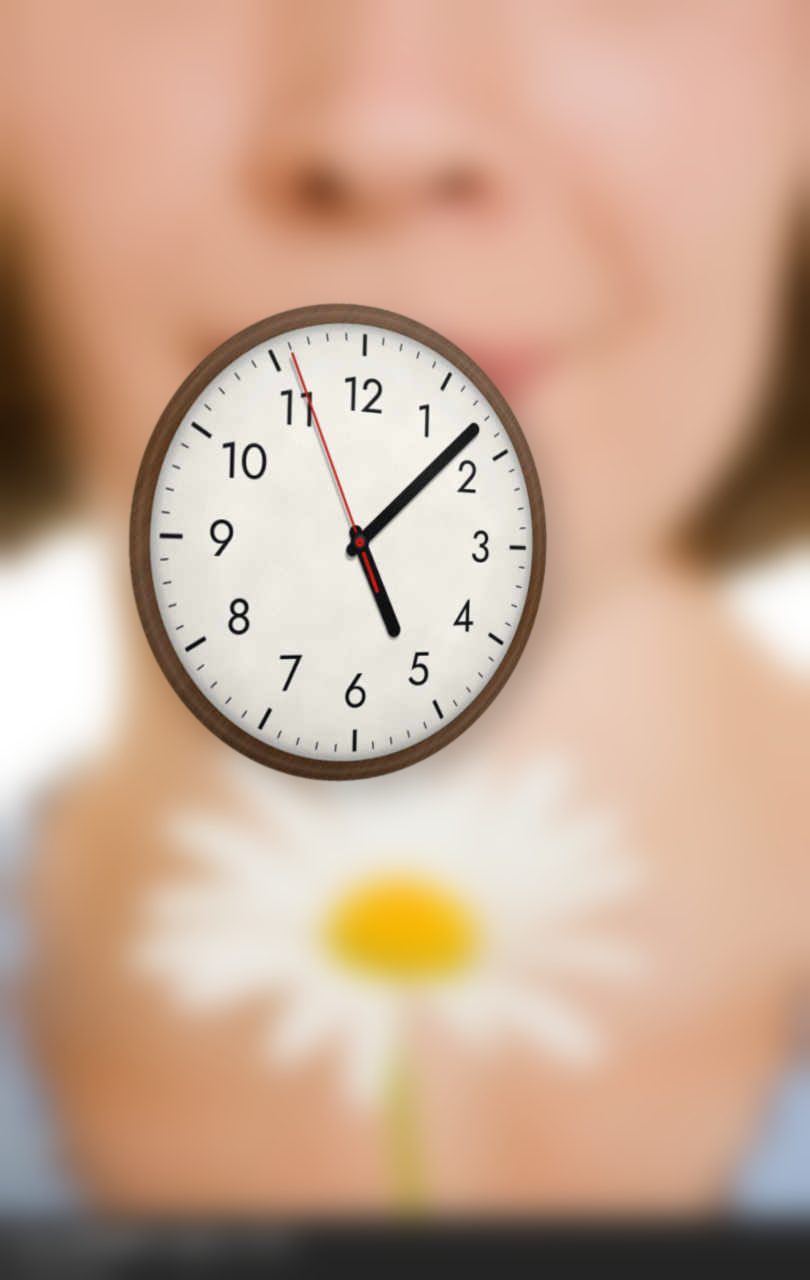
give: {"hour": 5, "minute": 7, "second": 56}
